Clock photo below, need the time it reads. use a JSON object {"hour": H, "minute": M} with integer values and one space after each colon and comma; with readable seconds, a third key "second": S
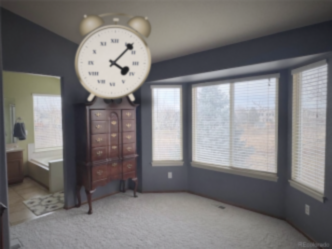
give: {"hour": 4, "minute": 7}
